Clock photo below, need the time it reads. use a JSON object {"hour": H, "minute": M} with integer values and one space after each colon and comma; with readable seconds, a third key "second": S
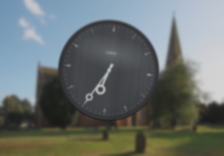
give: {"hour": 6, "minute": 35}
